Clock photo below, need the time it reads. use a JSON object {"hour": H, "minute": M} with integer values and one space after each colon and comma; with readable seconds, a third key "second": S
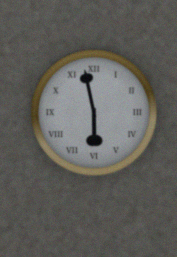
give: {"hour": 5, "minute": 58}
